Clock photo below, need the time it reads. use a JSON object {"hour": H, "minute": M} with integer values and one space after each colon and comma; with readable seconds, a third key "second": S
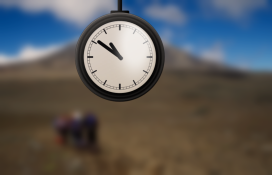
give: {"hour": 10, "minute": 51}
